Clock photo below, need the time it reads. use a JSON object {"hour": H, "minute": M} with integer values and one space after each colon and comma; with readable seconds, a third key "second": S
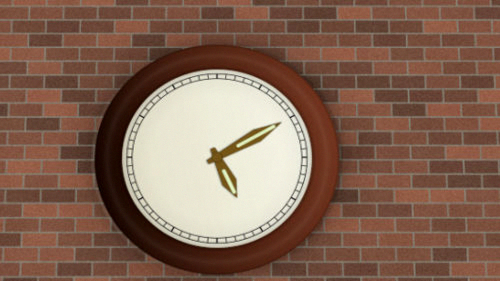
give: {"hour": 5, "minute": 10}
